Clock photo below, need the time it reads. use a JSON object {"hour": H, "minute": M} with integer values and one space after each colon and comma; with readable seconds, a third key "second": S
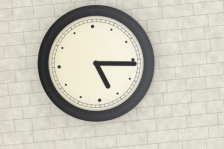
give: {"hour": 5, "minute": 16}
